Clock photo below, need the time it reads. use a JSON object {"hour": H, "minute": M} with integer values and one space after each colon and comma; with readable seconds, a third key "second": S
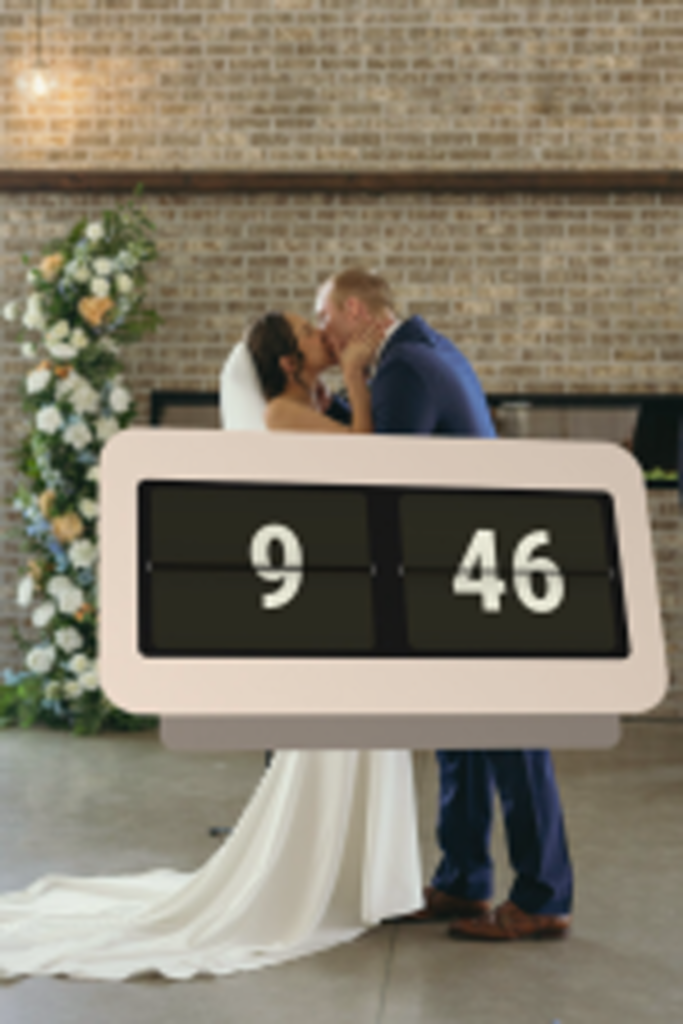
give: {"hour": 9, "minute": 46}
